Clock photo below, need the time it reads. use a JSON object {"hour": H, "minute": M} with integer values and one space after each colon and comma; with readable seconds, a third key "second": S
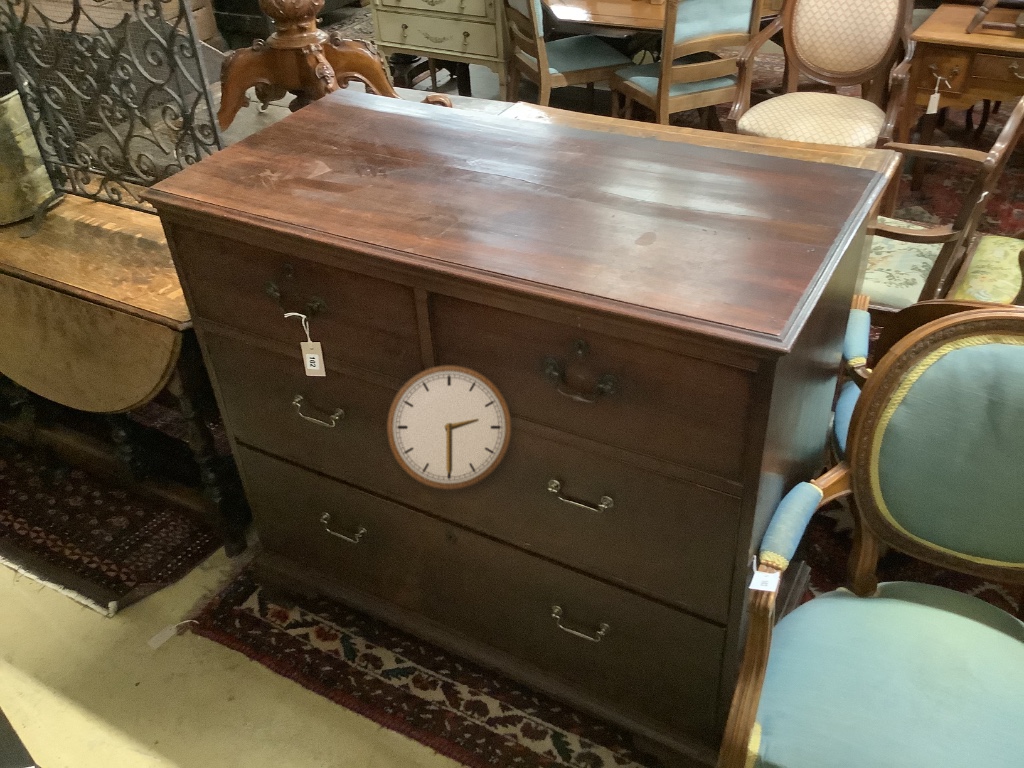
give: {"hour": 2, "minute": 30}
